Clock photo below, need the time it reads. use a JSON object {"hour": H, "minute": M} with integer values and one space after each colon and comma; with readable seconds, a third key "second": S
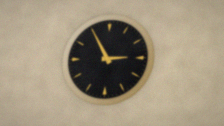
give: {"hour": 2, "minute": 55}
